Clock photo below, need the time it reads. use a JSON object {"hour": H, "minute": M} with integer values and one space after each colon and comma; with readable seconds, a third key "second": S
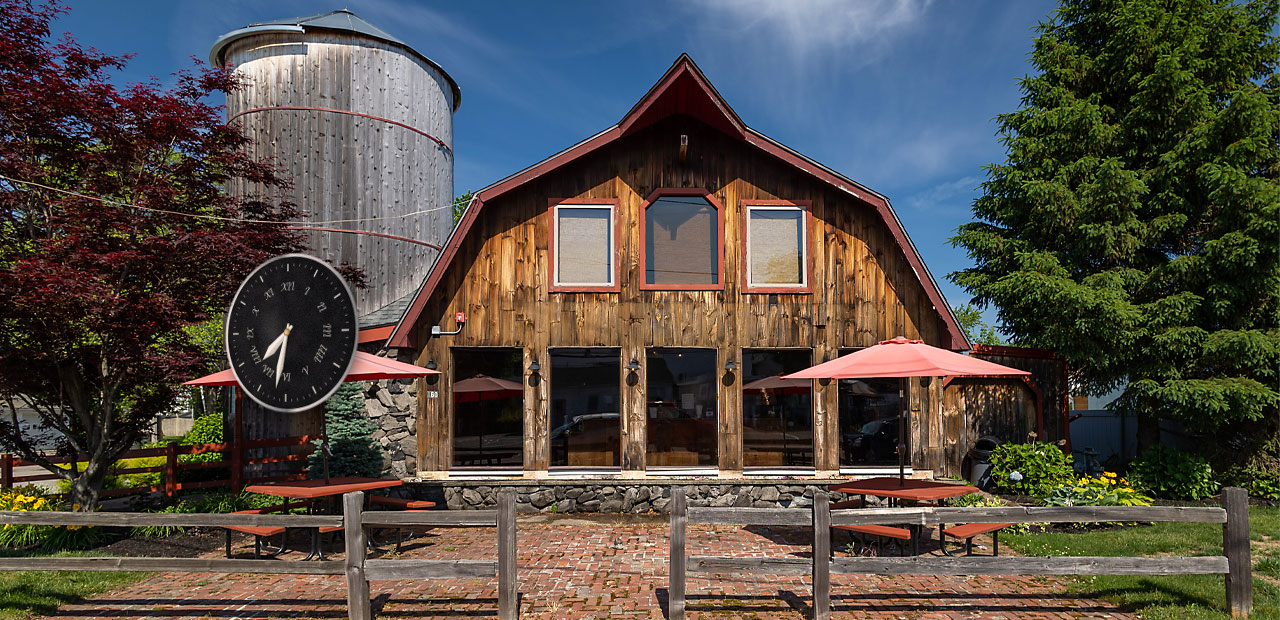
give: {"hour": 7, "minute": 32}
